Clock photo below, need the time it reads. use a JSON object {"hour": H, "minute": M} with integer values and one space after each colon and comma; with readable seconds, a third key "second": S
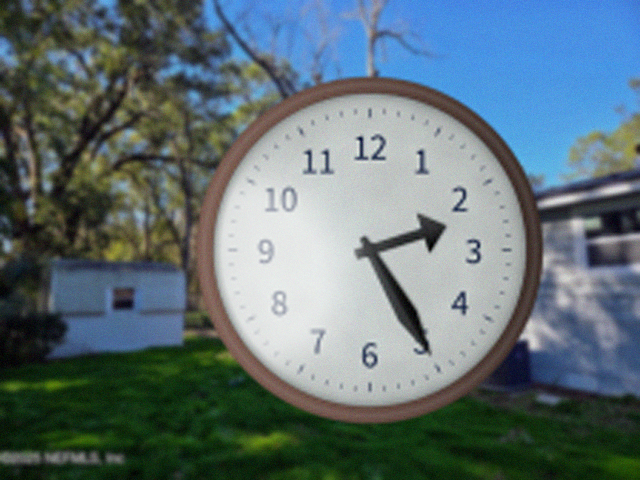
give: {"hour": 2, "minute": 25}
